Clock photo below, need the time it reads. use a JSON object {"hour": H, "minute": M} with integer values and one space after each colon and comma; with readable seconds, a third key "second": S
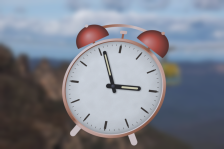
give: {"hour": 2, "minute": 56}
